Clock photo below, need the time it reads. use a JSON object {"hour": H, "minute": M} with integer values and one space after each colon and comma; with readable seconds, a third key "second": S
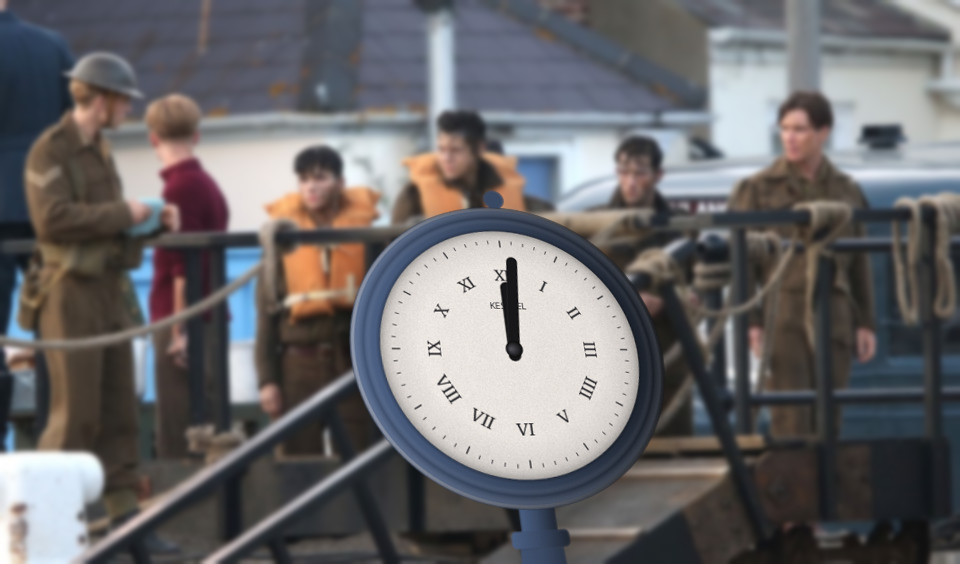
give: {"hour": 12, "minute": 1}
